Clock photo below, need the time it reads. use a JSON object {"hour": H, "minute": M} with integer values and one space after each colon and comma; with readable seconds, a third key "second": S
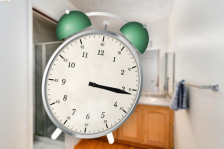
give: {"hour": 3, "minute": 16}
